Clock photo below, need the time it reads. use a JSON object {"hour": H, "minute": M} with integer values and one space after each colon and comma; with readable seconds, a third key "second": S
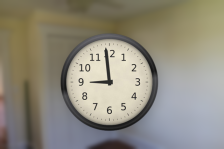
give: {"hour": 8, "minute": 59}
